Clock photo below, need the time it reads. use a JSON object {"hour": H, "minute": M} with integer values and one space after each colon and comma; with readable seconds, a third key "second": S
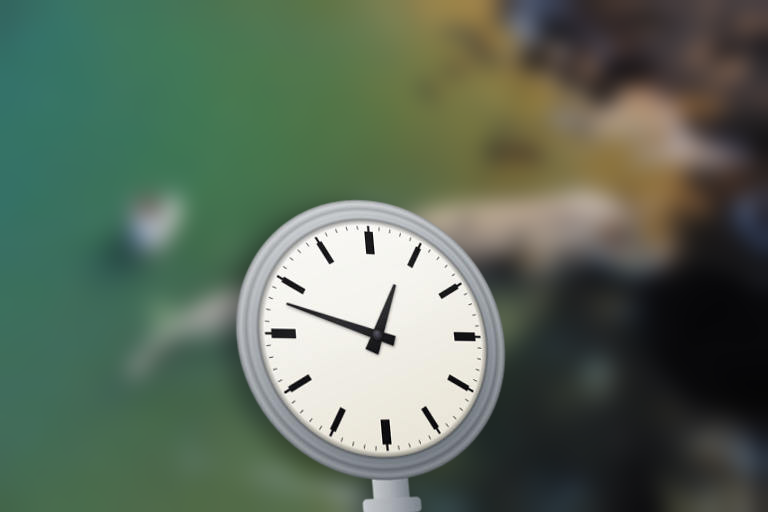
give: {"hour": 12, "minute": 48}
